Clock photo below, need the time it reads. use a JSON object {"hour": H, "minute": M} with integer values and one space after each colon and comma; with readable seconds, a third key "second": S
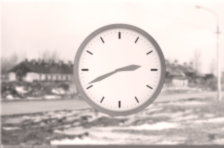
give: {"hour": 2, "minute": 41}
